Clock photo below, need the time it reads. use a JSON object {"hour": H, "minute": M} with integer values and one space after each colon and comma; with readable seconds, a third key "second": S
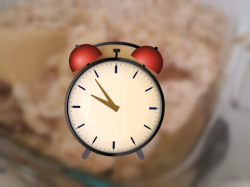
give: {"hour": 9, "minute": 54}
